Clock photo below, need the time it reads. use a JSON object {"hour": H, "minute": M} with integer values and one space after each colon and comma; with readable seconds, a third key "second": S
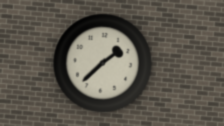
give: {"hour": 1, "minute": 37}
